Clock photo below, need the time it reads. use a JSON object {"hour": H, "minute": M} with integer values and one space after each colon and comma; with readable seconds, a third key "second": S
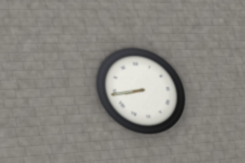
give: {"hour": 8, "minute": 44}
